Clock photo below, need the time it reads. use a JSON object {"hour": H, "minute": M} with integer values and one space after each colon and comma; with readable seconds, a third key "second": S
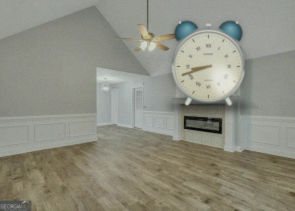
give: {"hour": 8, "minute": 42}
